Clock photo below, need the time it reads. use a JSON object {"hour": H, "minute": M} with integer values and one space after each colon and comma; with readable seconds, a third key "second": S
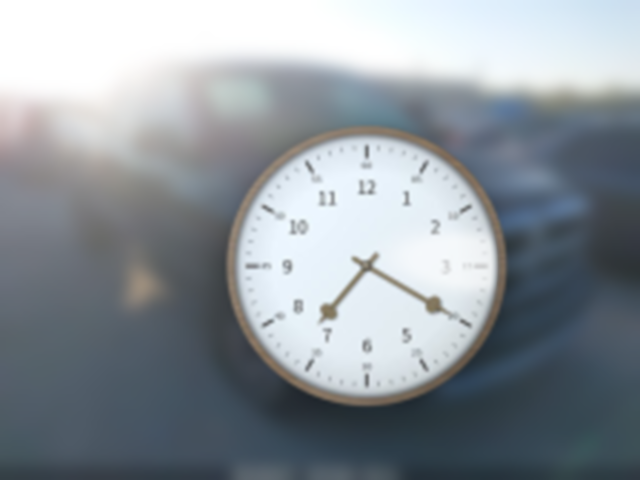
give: {"hour": 7, "minute": 20}
